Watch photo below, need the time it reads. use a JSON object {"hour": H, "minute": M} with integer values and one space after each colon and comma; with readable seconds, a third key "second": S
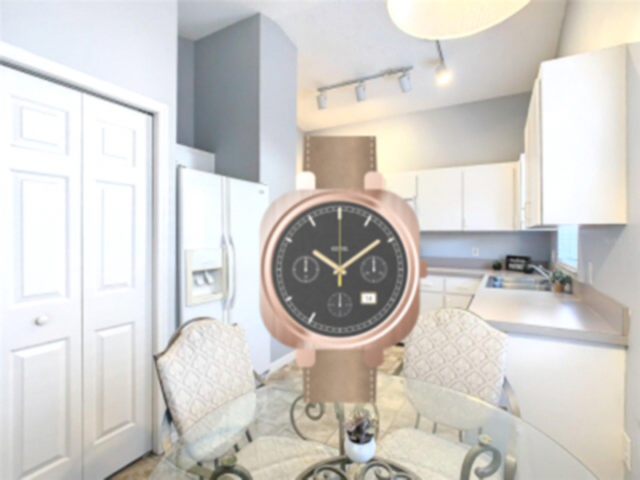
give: {"hour": 10, "minute": 9}
